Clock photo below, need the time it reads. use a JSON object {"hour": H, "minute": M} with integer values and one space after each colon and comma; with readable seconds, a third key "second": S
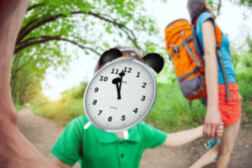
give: {"hour": 10, "minute": 58}
